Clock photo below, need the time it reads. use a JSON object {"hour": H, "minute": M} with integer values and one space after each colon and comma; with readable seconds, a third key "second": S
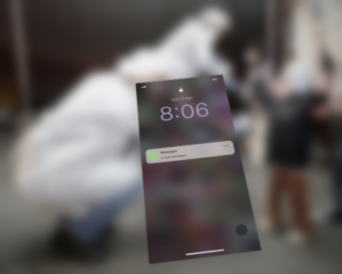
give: {"hour": 8, "minute": 6}
